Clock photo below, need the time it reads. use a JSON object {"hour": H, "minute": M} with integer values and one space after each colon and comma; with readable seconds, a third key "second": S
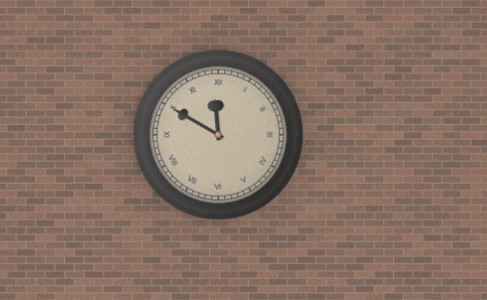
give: {"hour": 11, "minute": 50}
